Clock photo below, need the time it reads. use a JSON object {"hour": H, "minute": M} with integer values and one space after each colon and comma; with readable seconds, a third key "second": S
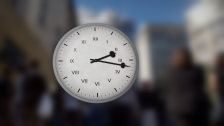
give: {"hour": 2, "minute": 17}
